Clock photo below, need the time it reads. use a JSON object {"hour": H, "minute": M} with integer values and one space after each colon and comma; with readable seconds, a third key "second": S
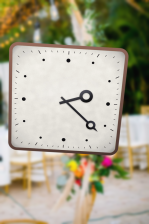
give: {"hour": 2, "minute": 22}
